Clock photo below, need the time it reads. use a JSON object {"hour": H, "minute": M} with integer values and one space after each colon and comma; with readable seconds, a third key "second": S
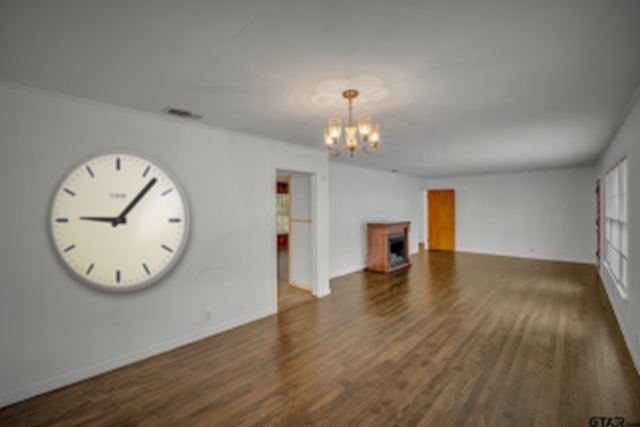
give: {"hour": 9, "minute": 7}
